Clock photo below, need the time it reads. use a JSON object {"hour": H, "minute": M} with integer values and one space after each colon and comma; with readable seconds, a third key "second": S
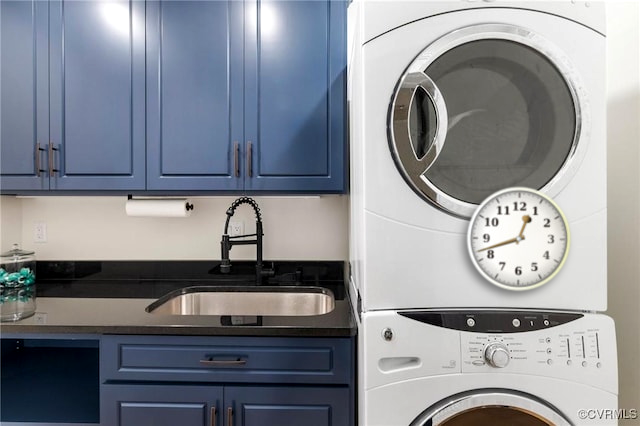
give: {"hour": 12, "minute": 42}
